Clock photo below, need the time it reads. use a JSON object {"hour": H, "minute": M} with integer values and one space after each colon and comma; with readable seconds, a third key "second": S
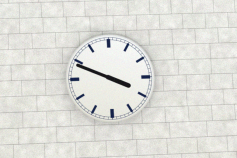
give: {"hour": 3, "minute": 49}
